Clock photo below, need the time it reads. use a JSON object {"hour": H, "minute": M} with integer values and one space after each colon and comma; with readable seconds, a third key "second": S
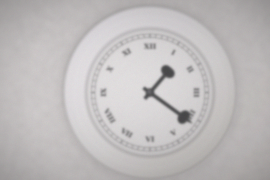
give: {"hour": 1, "minute": 21}
